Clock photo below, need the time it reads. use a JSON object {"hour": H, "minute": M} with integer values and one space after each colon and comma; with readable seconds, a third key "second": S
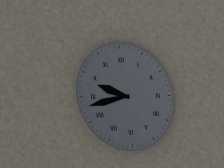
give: {"hour": 9, "minute": 43}
